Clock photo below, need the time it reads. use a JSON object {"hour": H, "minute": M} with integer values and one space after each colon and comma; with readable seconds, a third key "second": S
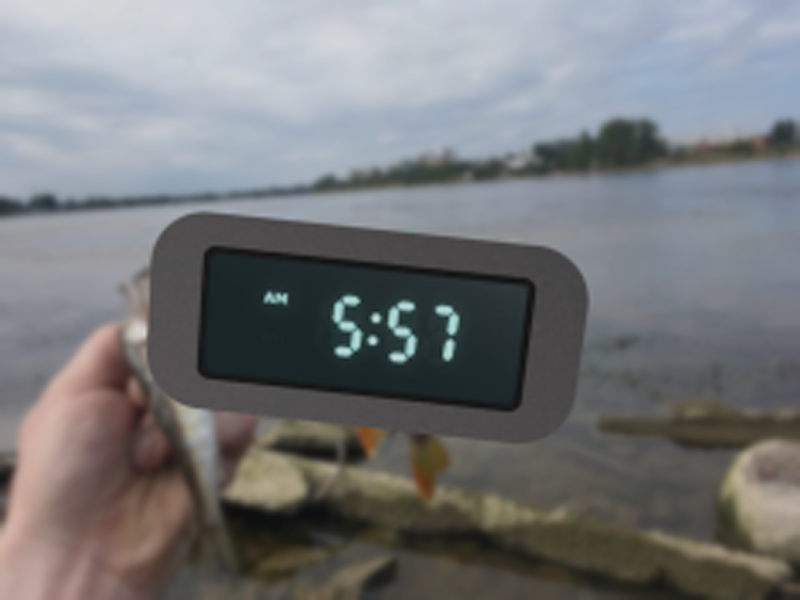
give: {"hour": 5, "minute": 57}
